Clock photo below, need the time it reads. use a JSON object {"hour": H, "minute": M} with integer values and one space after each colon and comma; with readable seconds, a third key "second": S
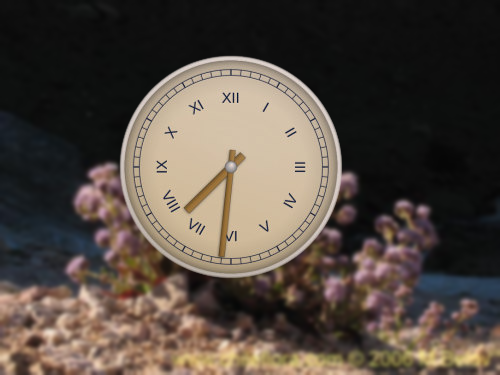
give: {"hour": 7, "minute": 31}
